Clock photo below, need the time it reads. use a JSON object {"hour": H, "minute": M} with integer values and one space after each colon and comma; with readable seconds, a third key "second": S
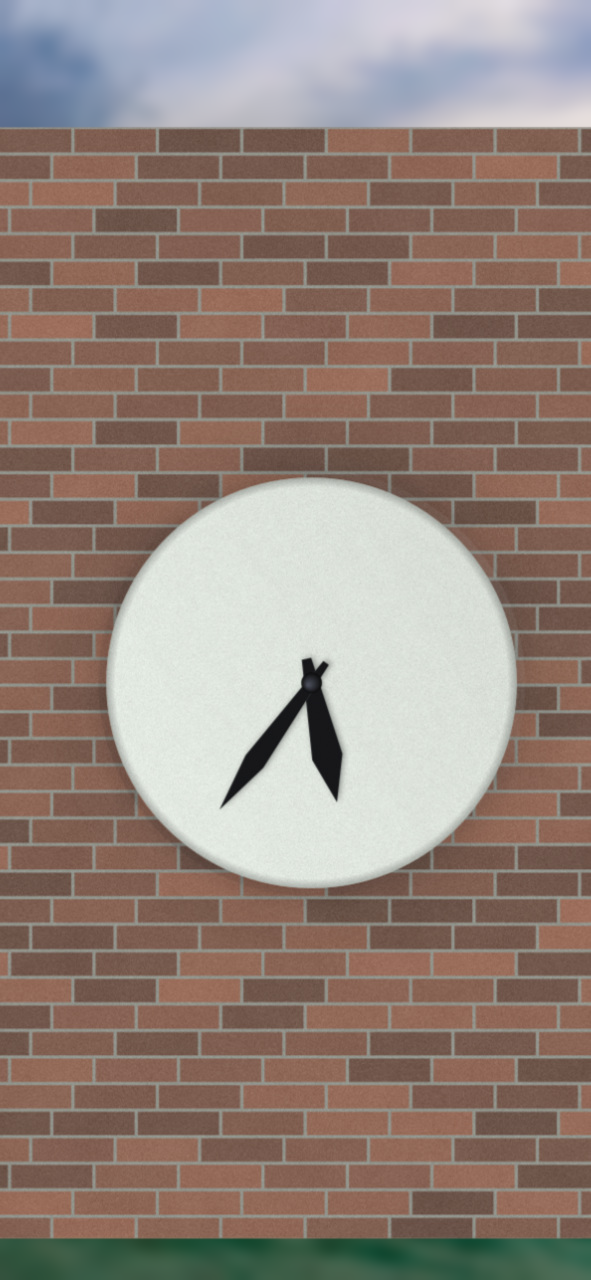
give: {"hour": 5, "minute": 36}
